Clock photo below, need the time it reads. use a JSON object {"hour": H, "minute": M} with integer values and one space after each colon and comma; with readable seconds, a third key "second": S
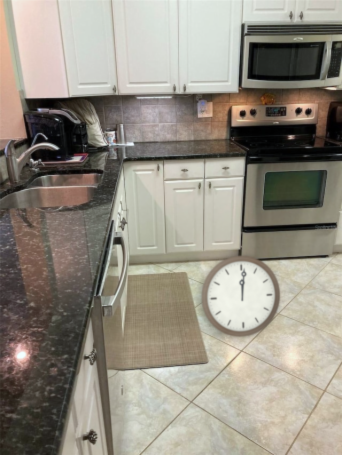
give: {"hour": 12, "minute": 1}
